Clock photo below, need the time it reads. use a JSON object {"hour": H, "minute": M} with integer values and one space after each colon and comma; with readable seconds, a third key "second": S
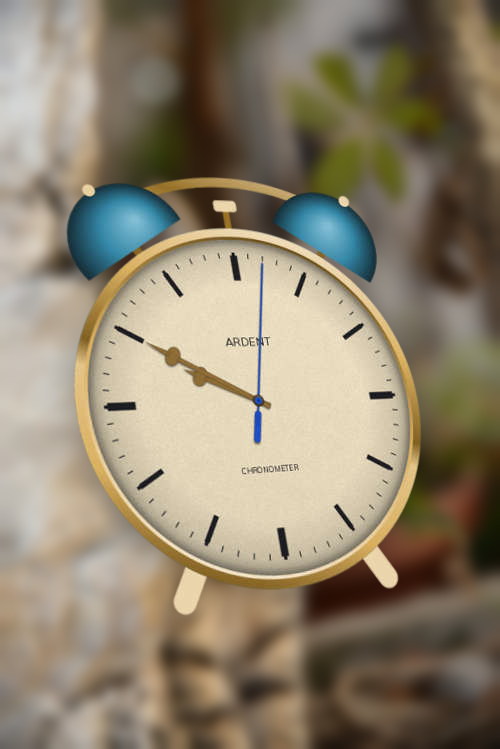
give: {"hour": 9, "minute": 50, "second": 2}
